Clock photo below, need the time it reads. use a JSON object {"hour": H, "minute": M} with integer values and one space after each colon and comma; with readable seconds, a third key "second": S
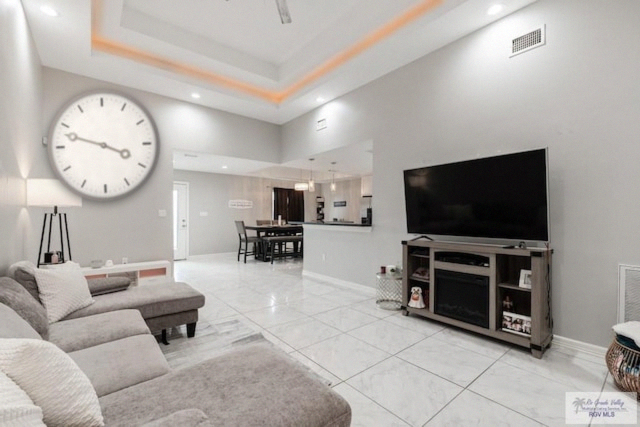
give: {"hour": 3, "minute": 48}
